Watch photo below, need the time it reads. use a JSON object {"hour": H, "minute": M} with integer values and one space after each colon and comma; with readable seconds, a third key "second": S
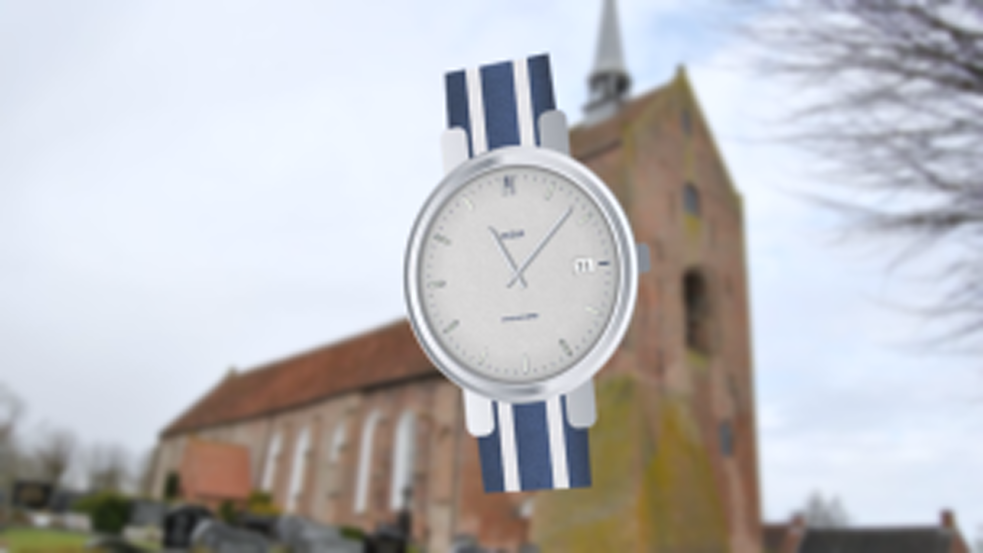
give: {"hour": 11, "minute": 8}
